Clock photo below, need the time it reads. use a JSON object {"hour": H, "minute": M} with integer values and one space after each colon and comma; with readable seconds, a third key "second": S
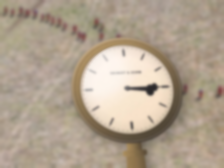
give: {"hour": 3, "minute": 15}
